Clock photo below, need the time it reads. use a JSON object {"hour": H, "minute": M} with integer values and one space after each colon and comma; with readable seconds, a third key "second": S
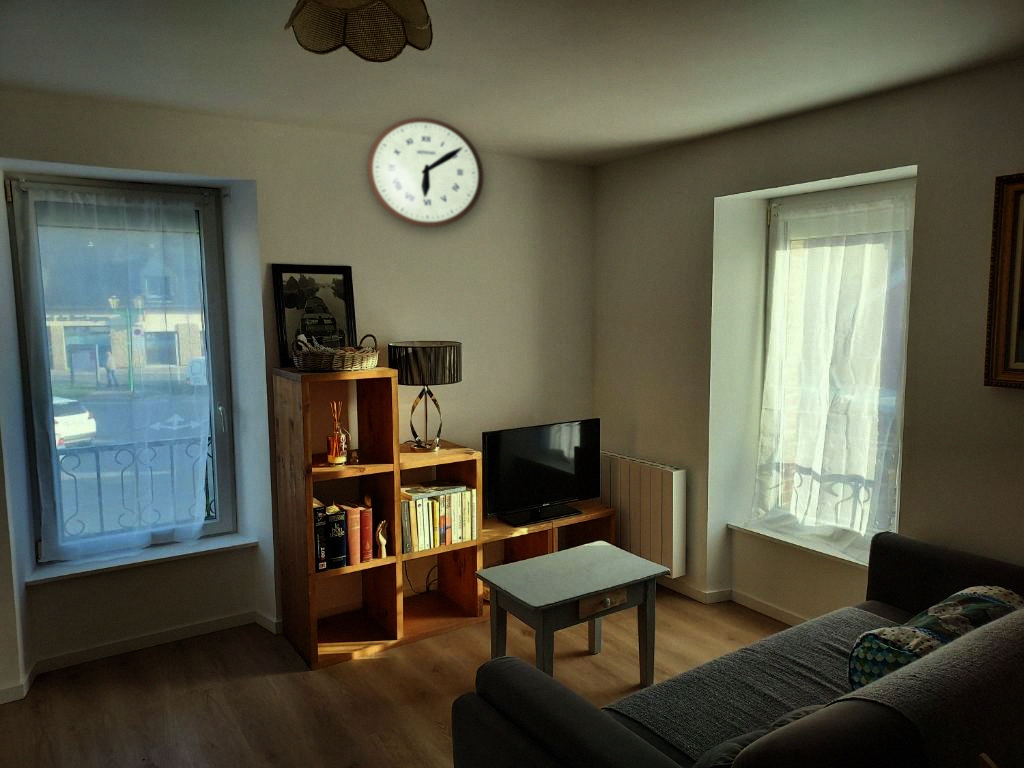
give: {"hour": 6, "minute": 9}
